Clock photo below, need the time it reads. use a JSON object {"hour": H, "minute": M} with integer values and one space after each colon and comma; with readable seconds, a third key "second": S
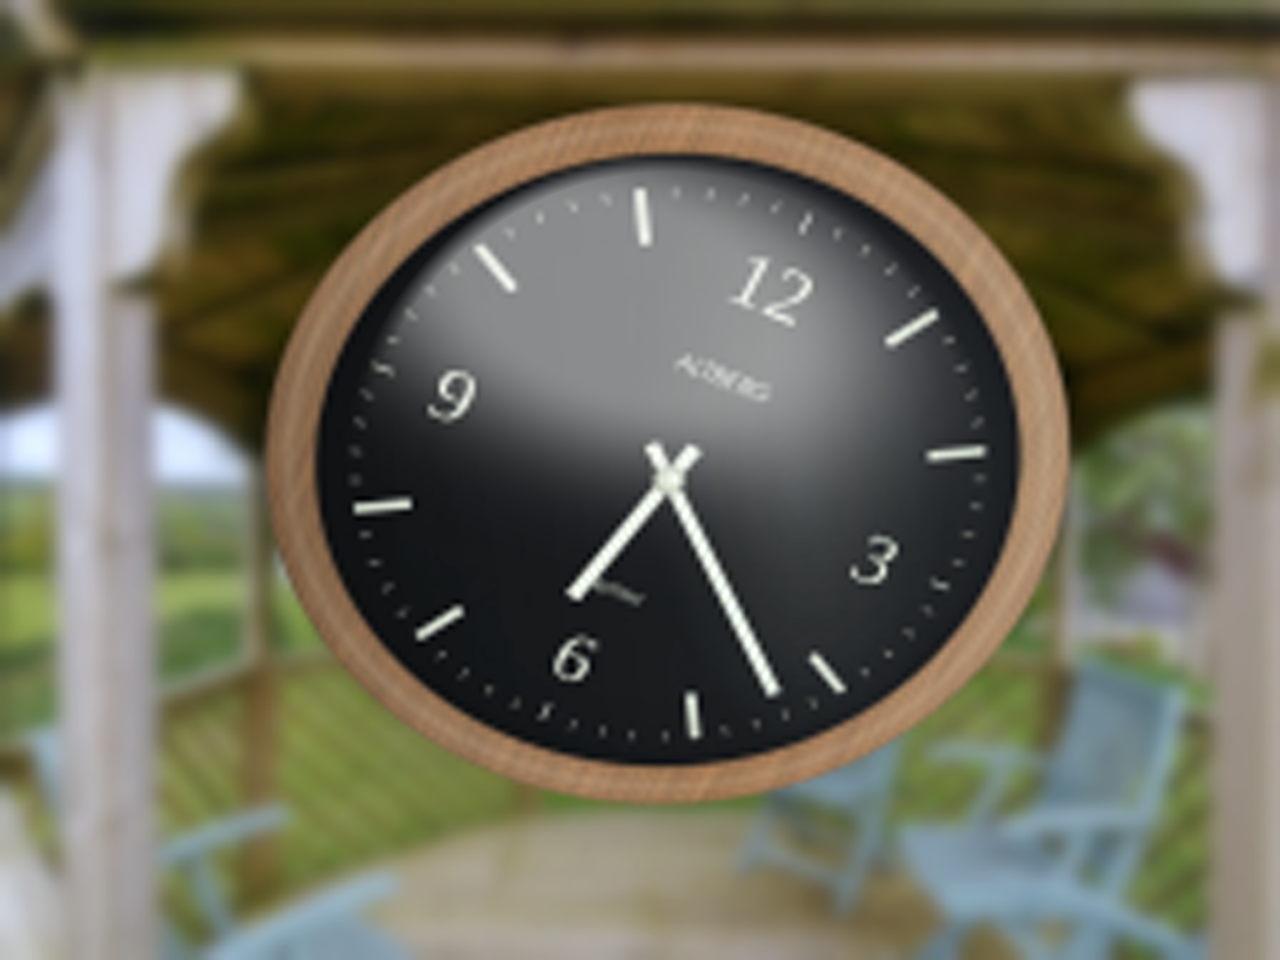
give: {"hour": 6, "minute": 22}
